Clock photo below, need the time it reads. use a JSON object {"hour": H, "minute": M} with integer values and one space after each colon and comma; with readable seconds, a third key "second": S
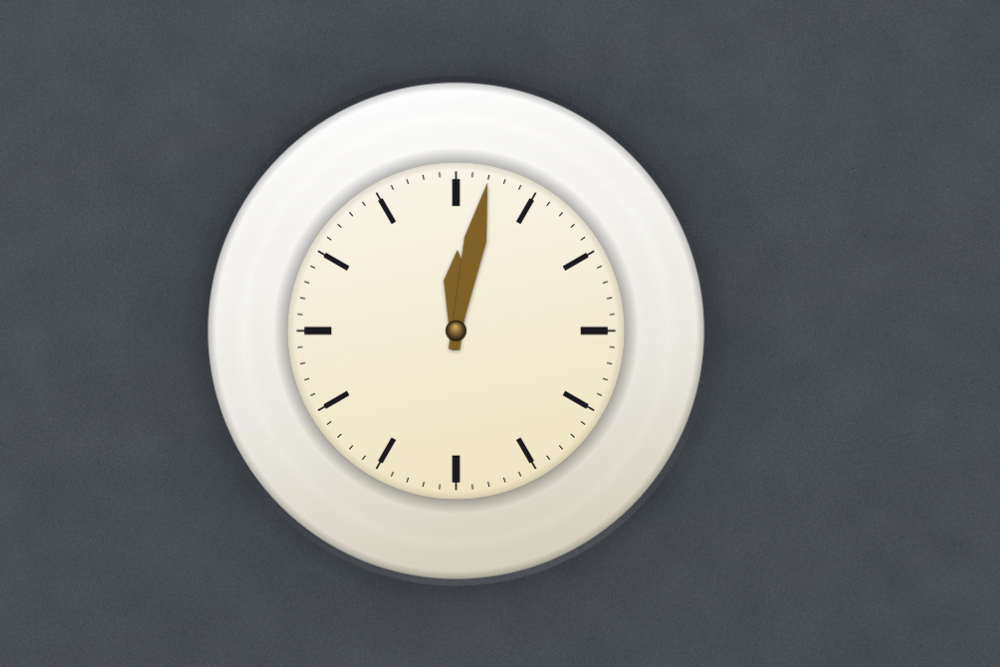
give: {"hour": 12, "minute": 2}
